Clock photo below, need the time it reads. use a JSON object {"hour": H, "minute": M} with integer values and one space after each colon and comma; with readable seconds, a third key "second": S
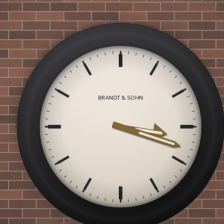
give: {"hour": 3, "minute": 18}
